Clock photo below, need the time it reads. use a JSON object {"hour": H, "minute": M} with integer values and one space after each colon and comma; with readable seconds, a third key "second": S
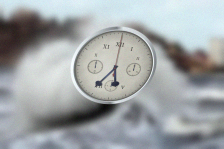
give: {"hour": 5, "minute": 36}
